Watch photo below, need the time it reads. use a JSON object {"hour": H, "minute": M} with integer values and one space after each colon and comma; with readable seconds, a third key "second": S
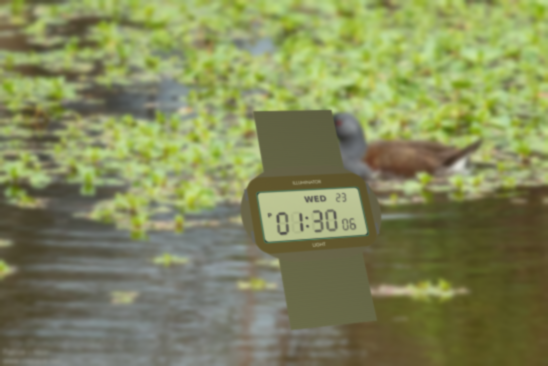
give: {"hour": 1, "minute": 30, "second": 6}
